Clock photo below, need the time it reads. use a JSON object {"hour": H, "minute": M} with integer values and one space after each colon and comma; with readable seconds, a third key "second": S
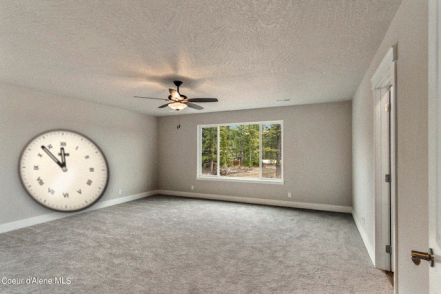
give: {"hour": 11, "minute": 53}
